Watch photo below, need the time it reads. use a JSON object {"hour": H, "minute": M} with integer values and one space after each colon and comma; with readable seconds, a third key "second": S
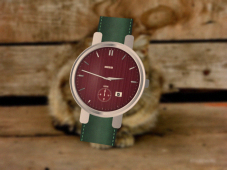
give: {"hour": 2, "minute": 47}
